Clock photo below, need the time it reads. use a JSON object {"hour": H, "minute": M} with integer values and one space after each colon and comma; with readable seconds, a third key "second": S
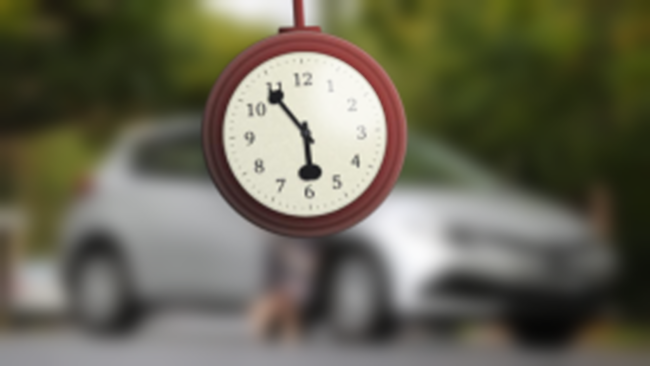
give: {"hour": 5, "minute": 54}
